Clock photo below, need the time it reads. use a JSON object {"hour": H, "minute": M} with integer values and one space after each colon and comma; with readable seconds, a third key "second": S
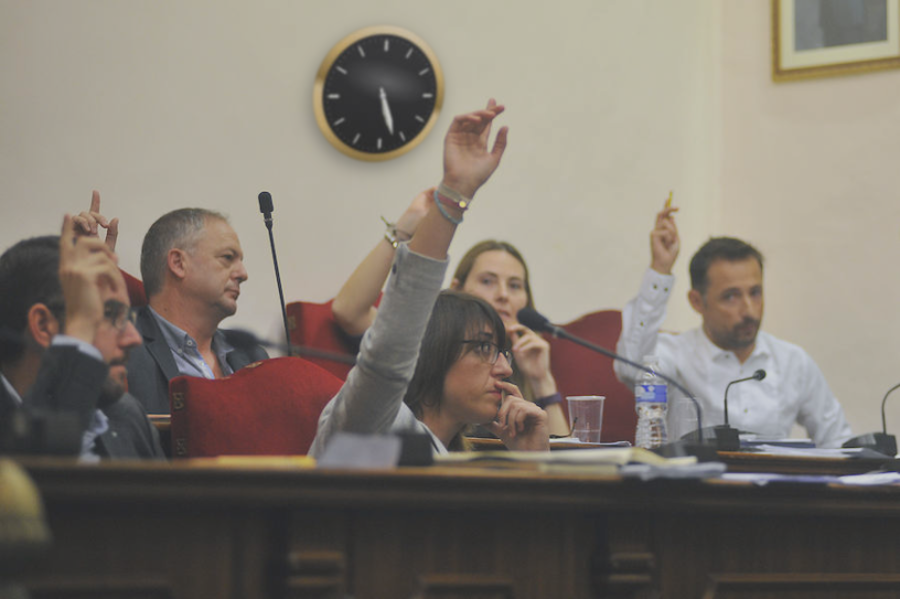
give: {"hour": 5, "minute": 27}
